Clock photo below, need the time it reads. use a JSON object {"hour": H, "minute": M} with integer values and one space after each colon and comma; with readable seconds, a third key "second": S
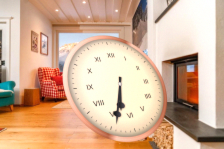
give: {"hour": 6, "minute": 34}
